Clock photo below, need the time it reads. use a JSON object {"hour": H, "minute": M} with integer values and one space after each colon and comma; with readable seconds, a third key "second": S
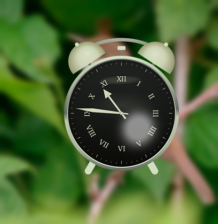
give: {"hour": 10, "minute": 46}
